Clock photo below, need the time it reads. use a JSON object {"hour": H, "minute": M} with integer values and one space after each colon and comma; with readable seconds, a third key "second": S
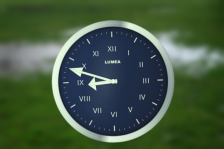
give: {"hour": 8, "minute": 48}
